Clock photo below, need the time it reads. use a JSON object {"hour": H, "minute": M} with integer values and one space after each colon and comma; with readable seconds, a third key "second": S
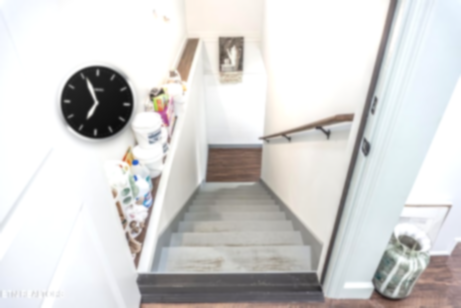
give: {"hour": 6, "minute": 56}
